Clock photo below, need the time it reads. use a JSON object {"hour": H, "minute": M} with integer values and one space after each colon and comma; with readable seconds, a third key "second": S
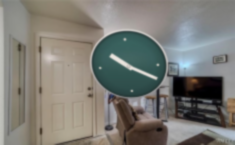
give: {"hour": 10, "minute": 20}
